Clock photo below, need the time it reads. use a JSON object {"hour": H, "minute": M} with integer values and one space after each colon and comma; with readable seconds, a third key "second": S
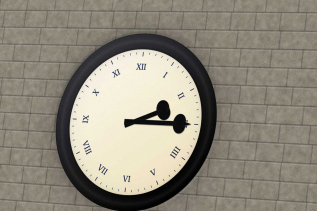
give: {"hour": 2, "minute": 15}
